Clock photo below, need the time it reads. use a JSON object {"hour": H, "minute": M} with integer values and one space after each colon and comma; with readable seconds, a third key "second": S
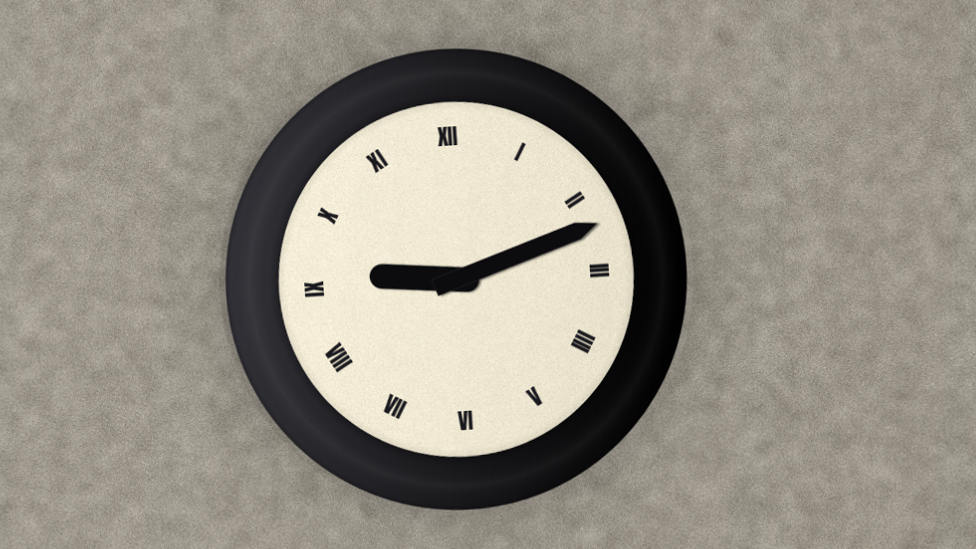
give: {"hour": 9, "minute": 12}
